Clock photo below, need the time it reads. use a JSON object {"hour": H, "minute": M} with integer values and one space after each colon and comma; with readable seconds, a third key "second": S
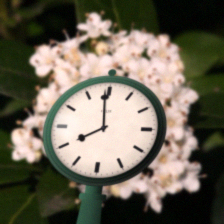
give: {"hour": 7, "minute": 59}
